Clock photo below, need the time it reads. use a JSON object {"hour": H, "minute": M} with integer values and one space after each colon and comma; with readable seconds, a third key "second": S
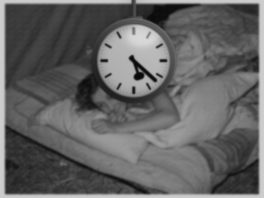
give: {"hour": 5, "minute": 22}
